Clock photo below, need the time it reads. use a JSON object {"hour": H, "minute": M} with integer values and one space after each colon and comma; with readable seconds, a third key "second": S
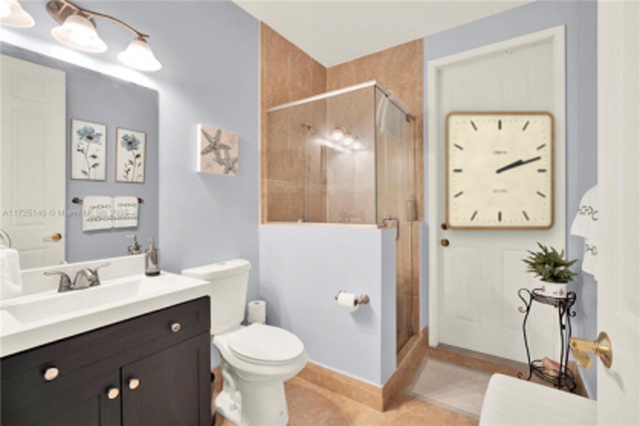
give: {"hour": 2, "minute": 12}
